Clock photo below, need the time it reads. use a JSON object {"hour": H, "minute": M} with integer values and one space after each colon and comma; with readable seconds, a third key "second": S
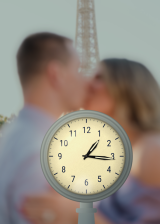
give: {"hour": 1, "minute": 16}
